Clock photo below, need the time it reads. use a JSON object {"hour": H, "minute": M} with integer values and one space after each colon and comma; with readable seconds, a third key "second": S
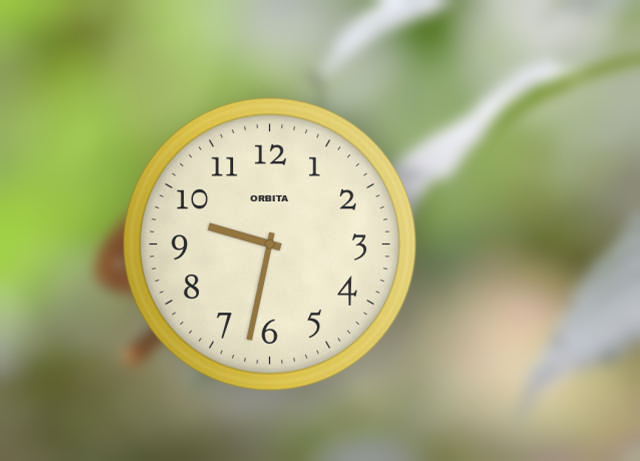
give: {"hour": 9, "minute": 32}
